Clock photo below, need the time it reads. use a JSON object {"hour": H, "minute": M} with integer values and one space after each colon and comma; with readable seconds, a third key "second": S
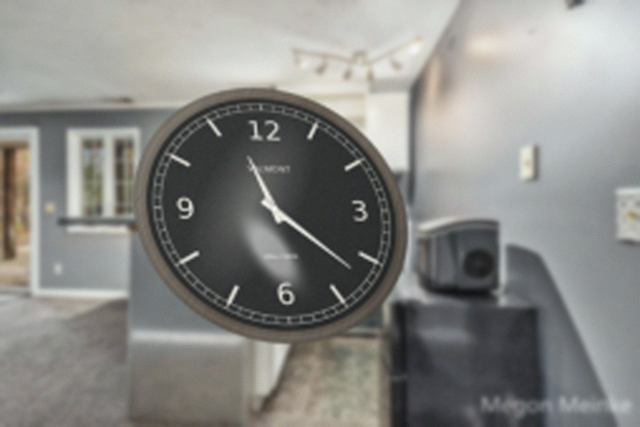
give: {"hour": 11, "minute": 22}
